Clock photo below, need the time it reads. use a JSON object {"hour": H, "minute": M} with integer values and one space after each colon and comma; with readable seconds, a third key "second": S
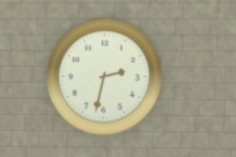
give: {"hour": 2, "minute": 32}
